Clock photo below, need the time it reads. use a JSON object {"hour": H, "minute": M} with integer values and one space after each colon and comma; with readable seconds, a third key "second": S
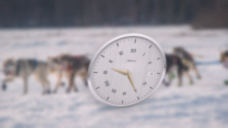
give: {"hour": 9, "minute": 25}
